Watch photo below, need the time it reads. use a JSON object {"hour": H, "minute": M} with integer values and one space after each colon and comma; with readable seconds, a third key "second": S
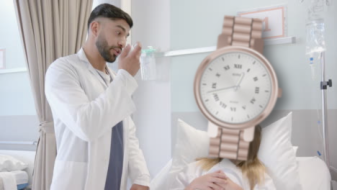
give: {"hour": 12, "minute": 42}
